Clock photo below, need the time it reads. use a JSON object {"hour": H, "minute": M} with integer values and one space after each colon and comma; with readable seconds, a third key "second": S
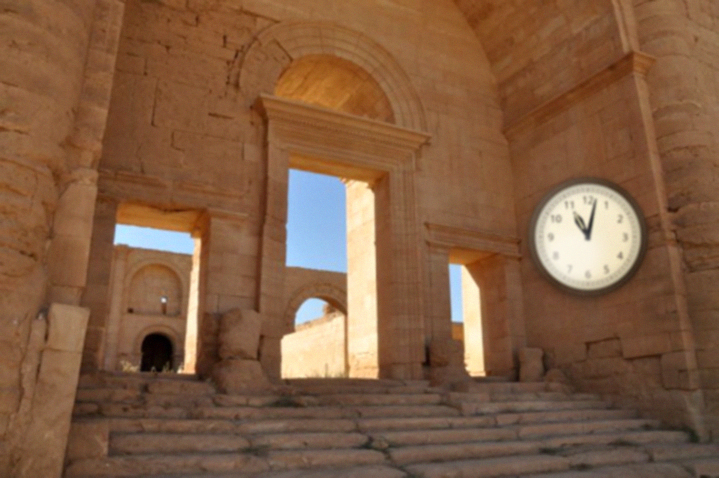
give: {"hour": 11, "minute": 2}
